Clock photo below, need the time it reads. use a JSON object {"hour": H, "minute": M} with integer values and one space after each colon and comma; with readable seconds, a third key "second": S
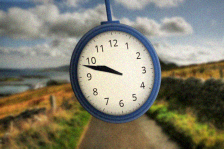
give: {"hour": 9, "minute": 48}
